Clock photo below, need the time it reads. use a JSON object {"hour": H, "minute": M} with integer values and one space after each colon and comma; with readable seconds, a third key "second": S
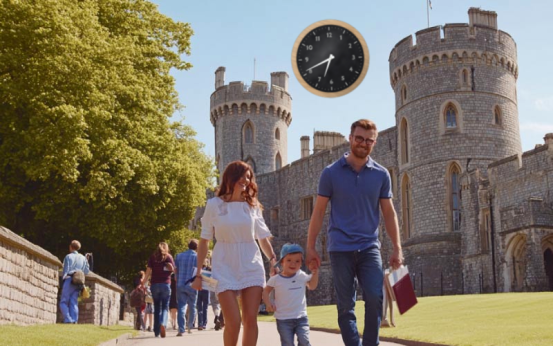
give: {"hour": 6, "minute": 41}
